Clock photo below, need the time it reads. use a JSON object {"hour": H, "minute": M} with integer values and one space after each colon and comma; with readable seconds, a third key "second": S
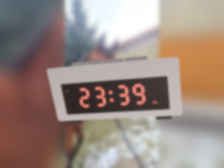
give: {"hour": 23, "minute": 39}
